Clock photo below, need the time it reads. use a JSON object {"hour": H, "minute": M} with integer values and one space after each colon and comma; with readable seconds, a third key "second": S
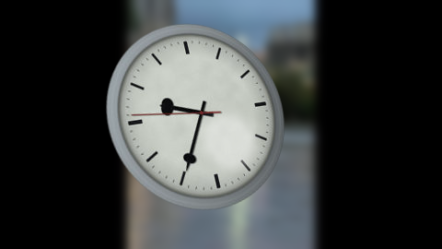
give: {"hour": 9, "minute": 34, "second": 46}
